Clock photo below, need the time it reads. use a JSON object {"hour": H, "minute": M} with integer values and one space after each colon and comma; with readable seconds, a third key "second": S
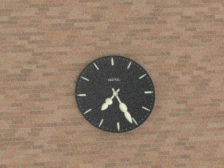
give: {"hour": 7, "minute": 26}
